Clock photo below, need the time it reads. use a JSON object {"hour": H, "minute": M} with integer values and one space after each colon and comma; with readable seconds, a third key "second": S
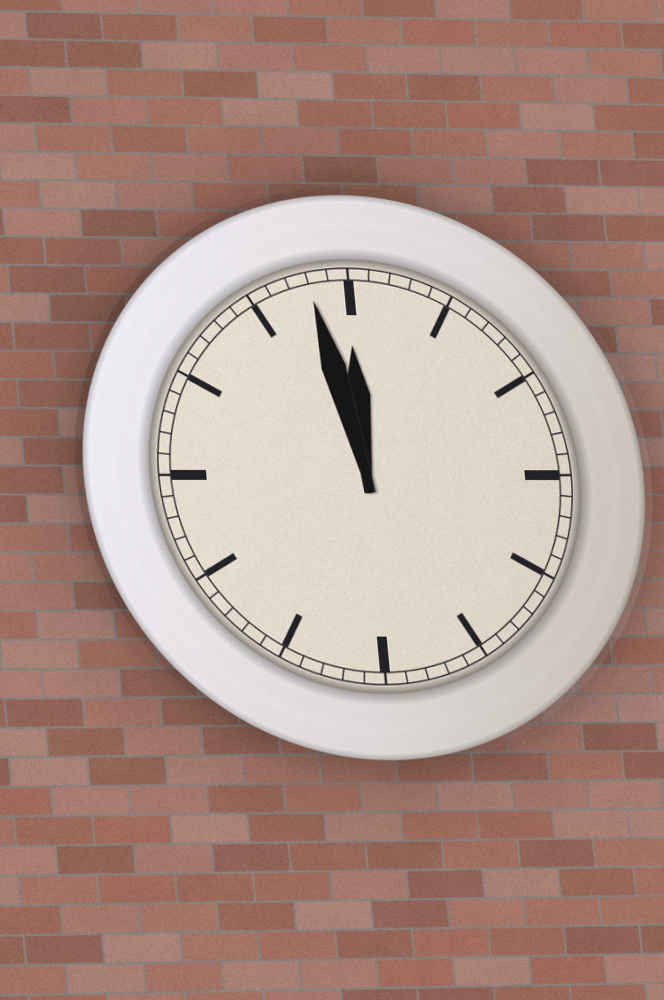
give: {"hour": 11, "minute": 58}
